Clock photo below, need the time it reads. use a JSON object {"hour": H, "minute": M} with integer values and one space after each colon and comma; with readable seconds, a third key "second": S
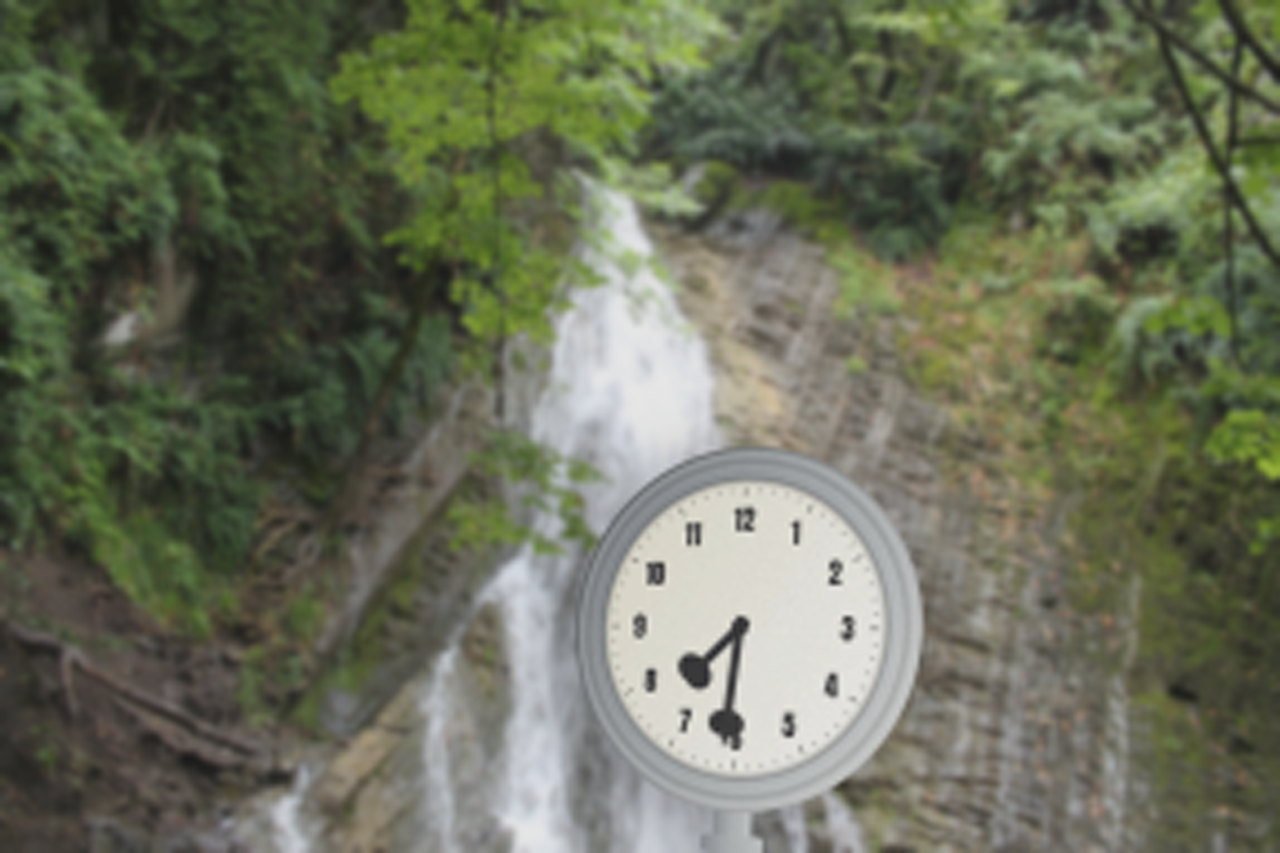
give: {"hour": 7, "minute": 31}
